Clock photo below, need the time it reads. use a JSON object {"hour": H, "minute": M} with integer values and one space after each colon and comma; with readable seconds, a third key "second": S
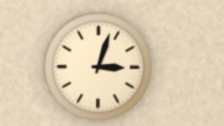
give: {"hour": 3, "minute": 3}
